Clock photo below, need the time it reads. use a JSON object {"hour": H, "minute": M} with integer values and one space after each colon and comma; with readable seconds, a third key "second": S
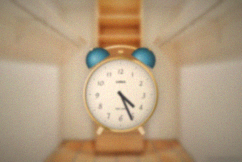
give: {"hour": 4, "minute": 26}
